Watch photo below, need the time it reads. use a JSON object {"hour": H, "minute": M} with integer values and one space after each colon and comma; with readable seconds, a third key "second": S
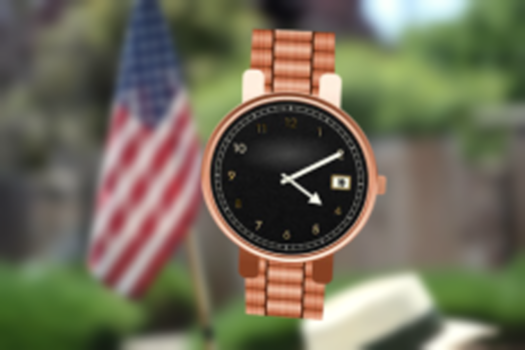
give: {"hour": 4, "minute": 10}
